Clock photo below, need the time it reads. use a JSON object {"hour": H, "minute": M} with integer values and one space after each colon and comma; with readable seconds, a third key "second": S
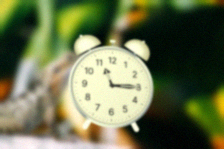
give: {"hour": 11, "minute": 15}
